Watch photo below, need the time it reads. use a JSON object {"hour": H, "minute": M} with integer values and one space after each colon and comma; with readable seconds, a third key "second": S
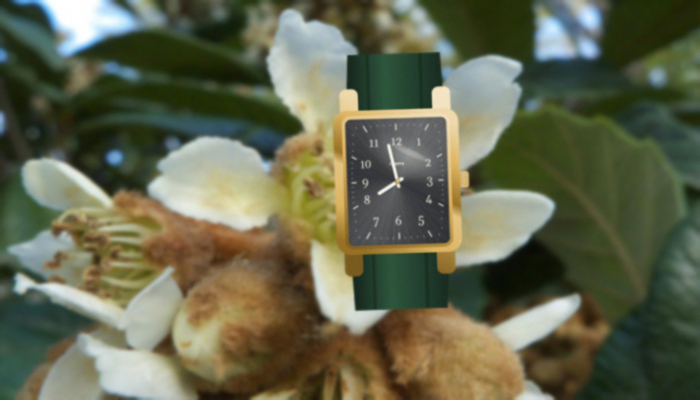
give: {"hour": 7, "minute": 58}
